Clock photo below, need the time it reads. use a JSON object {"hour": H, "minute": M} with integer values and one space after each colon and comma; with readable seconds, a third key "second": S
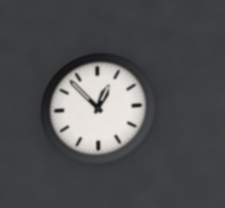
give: {"hour": 12, "minute": 53}
